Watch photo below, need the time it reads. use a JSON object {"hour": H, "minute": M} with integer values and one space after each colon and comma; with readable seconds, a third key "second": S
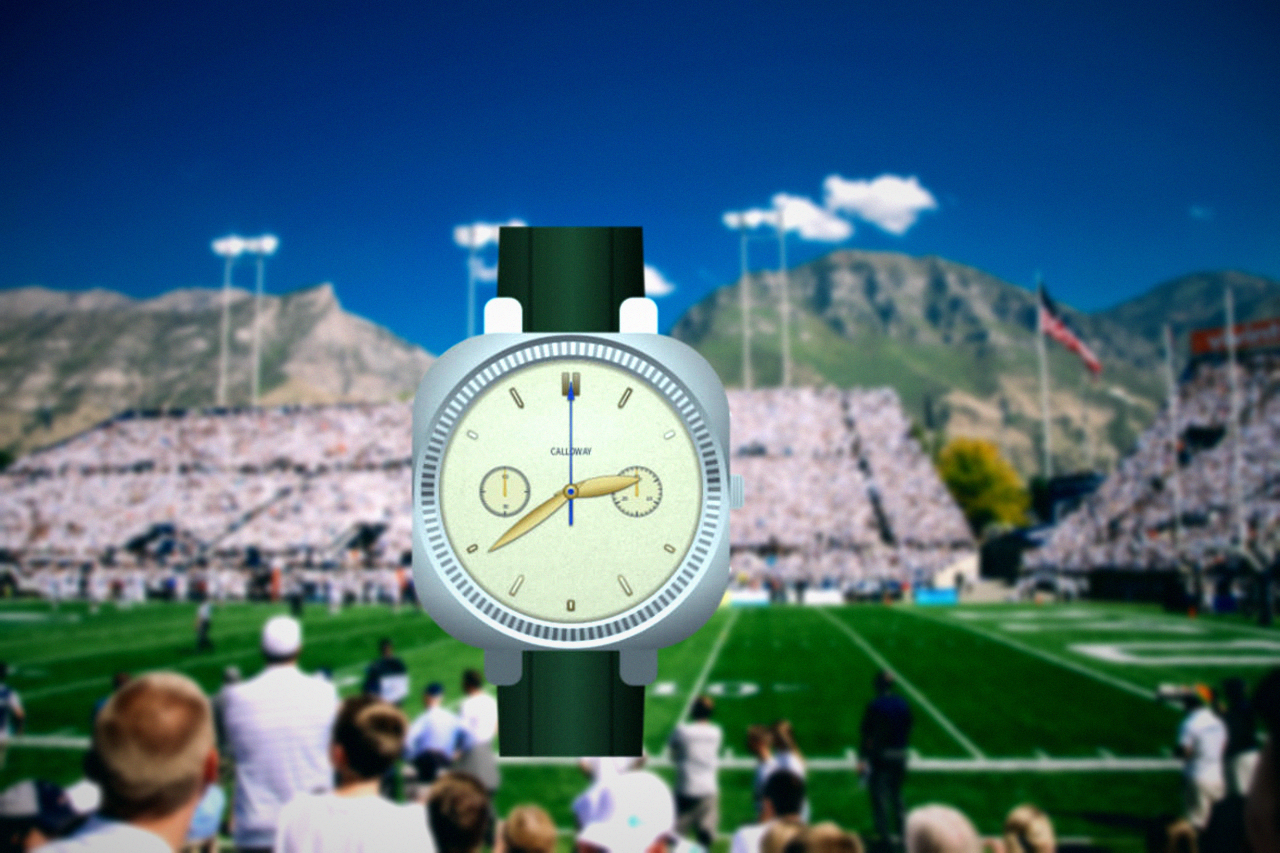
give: {"hour": 2, "minute": 39}
